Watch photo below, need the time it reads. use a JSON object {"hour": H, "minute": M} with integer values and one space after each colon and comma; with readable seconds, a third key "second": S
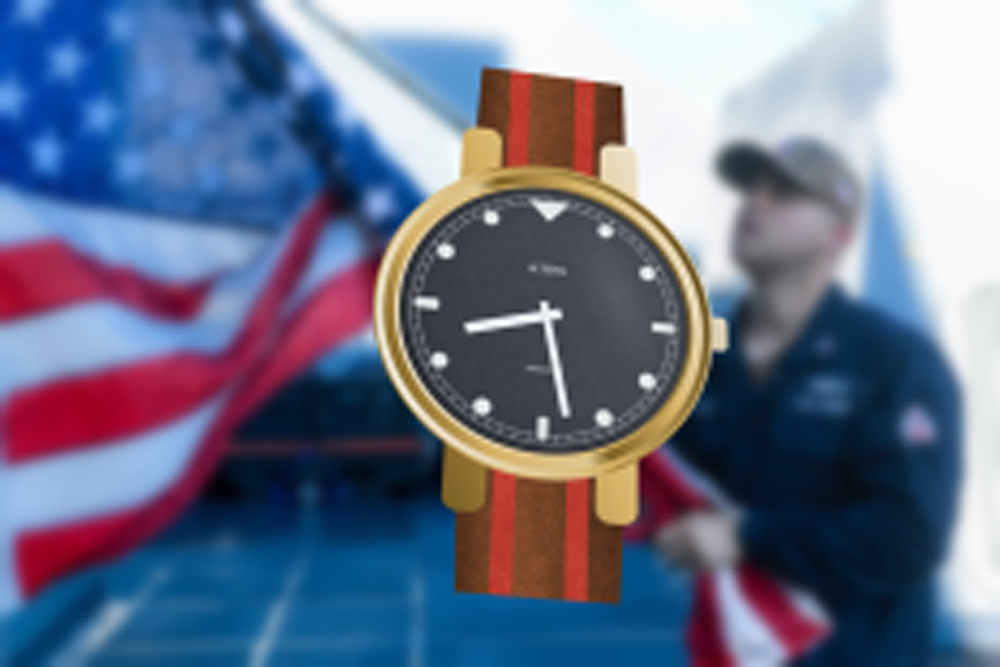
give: {"hour": 8, "minute": 28}
